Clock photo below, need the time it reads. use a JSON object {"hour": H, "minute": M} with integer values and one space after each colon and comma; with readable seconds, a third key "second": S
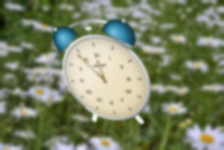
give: {"hour": 11, "minute": 54}
